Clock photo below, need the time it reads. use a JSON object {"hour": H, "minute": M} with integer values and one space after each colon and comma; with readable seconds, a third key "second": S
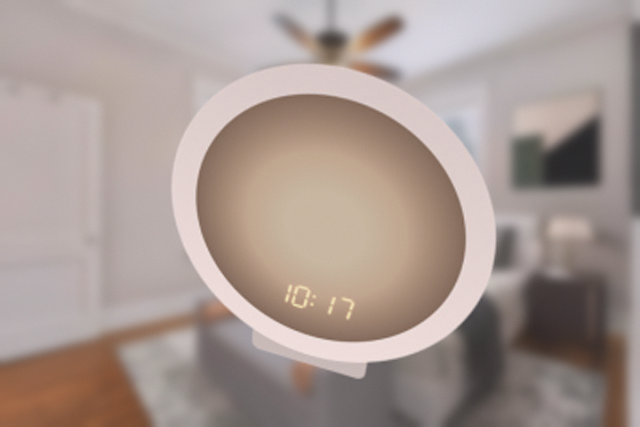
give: {"hour": 10, "minute": 17}
